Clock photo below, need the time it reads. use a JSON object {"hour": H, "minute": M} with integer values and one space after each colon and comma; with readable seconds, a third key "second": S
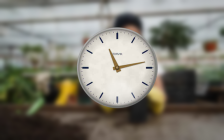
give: {"hour": 11, "minute": 13}
